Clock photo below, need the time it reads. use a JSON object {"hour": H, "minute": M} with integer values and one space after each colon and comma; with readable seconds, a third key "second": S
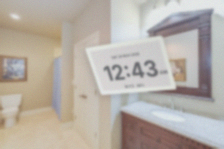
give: {"hour": 12, "minute": 43}
